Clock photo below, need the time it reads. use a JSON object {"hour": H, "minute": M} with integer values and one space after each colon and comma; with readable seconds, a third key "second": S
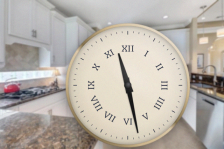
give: {"hour": 11, "minute": 28}
